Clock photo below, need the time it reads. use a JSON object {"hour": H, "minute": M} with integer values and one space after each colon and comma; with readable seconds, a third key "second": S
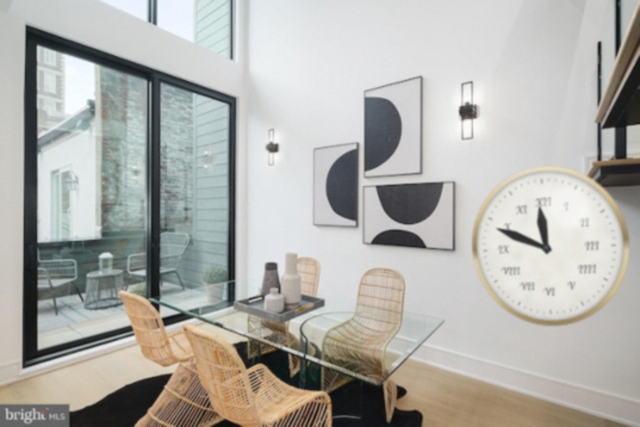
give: {"hour": 11, "minute": 49}
